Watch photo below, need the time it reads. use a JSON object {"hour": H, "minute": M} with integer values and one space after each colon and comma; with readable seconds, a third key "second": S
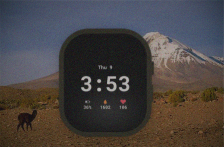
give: {"hour": 3, "minute": 53}
